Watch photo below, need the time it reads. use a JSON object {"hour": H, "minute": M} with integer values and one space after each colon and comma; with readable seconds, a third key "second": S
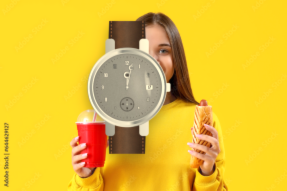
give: {"hour": 12, "minute": 2}
